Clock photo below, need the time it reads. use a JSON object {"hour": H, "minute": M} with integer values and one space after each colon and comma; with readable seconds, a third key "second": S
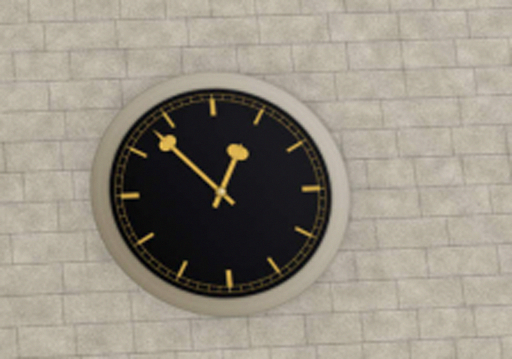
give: {"hour": 12, "minute": 53}
